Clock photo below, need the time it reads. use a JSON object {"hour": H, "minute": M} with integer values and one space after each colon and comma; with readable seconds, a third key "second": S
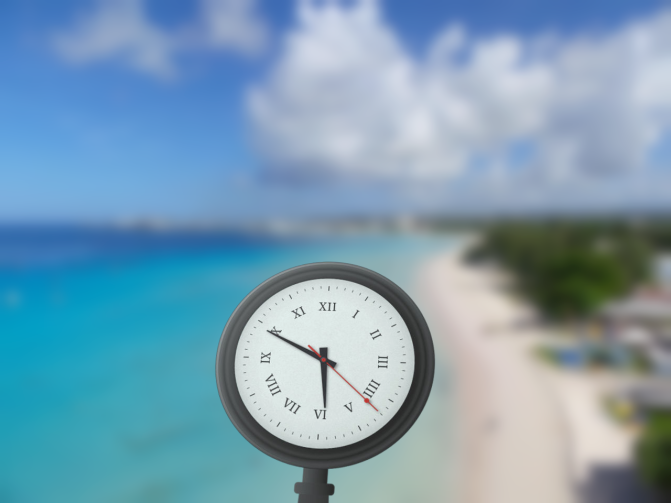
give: {"hour": 5, "minute": 49, "second": 22}
